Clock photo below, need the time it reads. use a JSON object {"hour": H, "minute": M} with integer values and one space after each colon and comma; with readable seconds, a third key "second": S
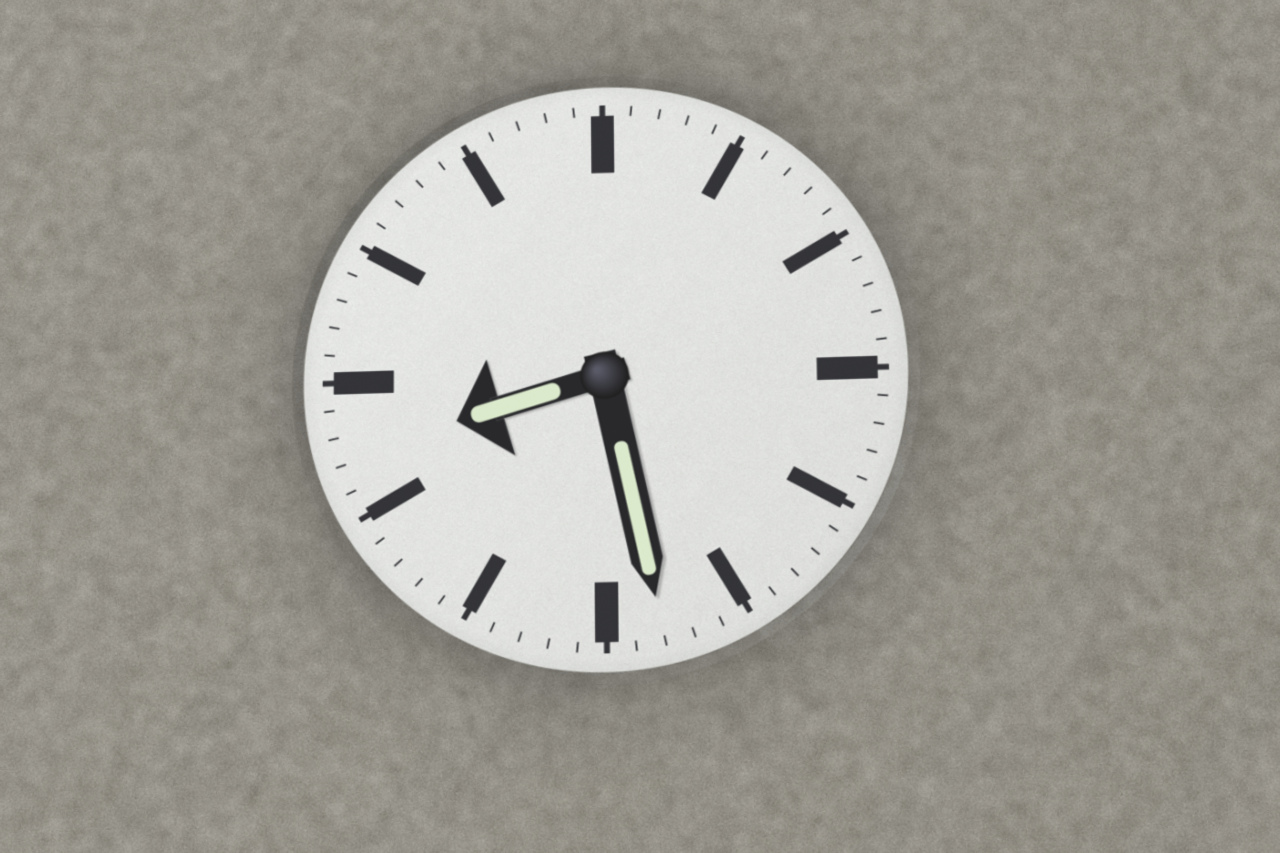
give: {"hour": 8, "minute": 28}
